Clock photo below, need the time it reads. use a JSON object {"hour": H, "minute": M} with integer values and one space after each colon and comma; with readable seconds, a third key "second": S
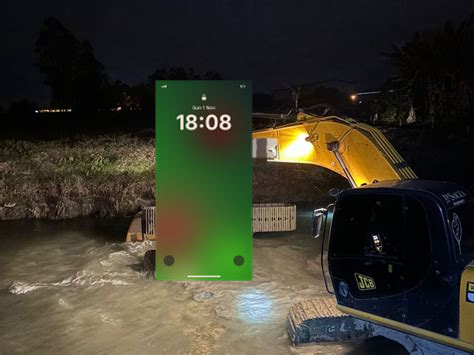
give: {"hour": 18, "minute": 8}
